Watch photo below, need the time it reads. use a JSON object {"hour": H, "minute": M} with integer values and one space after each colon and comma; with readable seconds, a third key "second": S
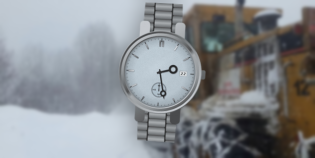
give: {"hour": 2, "minute": 28}
